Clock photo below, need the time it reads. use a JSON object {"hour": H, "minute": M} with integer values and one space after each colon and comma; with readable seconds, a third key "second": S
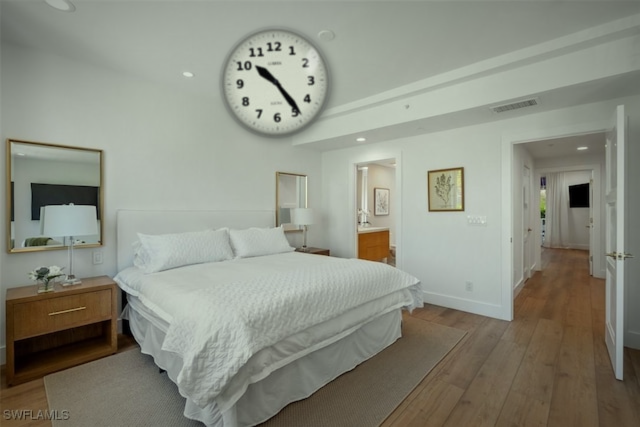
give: {"hour": 10, "minute": 24}
